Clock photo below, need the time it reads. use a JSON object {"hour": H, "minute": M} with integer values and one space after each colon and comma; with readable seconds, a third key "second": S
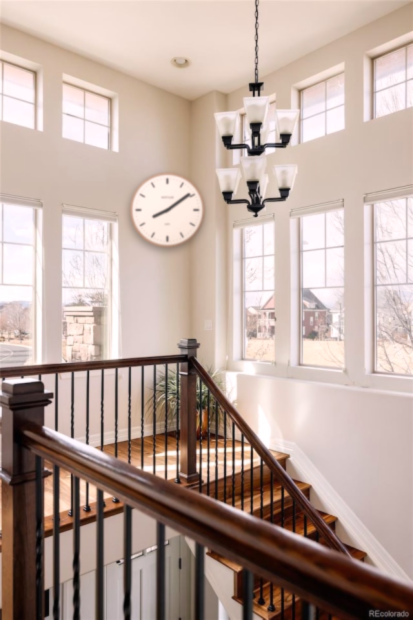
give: {"hour": 8, "minute": 9}
